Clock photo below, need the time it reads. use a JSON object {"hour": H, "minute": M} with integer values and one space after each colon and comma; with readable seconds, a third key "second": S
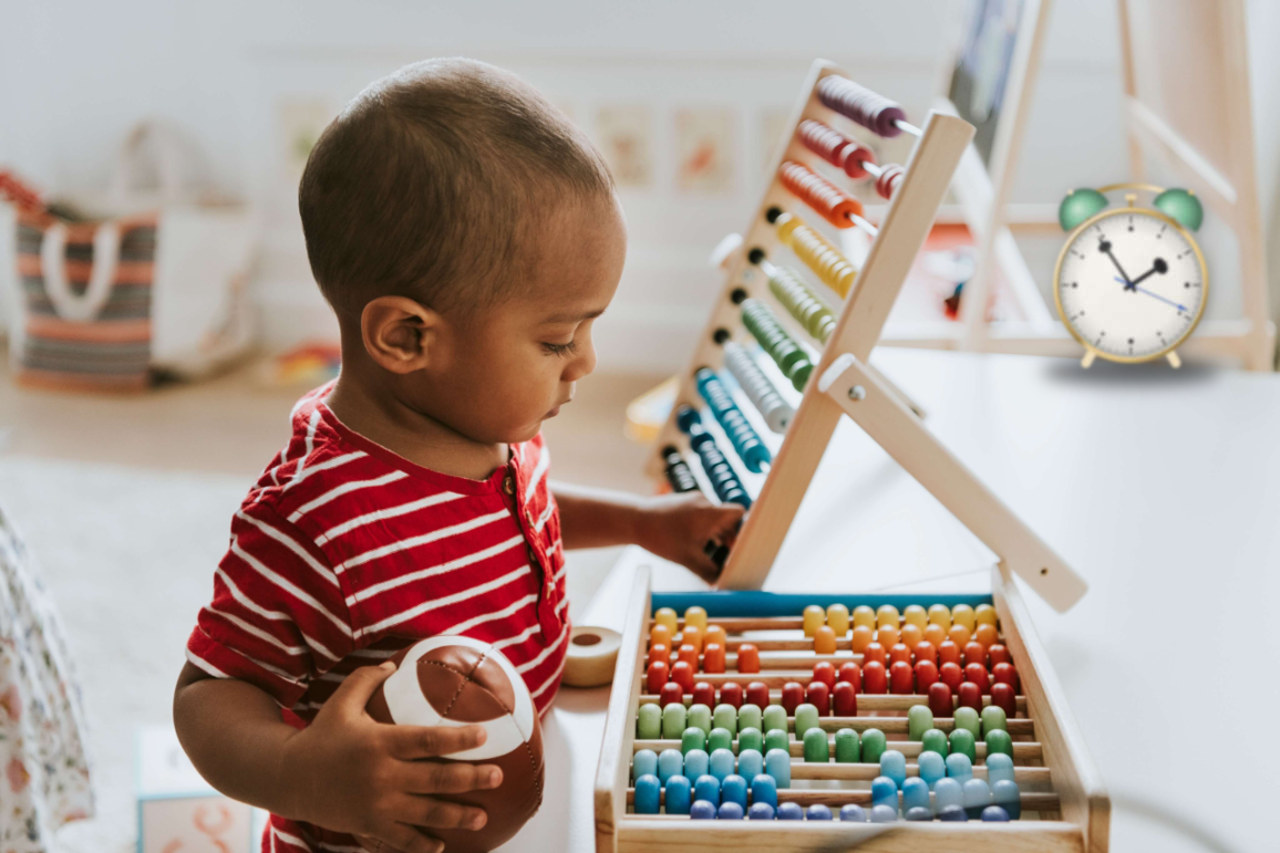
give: {"hour": 1, "minute": 54, "second": 19}
